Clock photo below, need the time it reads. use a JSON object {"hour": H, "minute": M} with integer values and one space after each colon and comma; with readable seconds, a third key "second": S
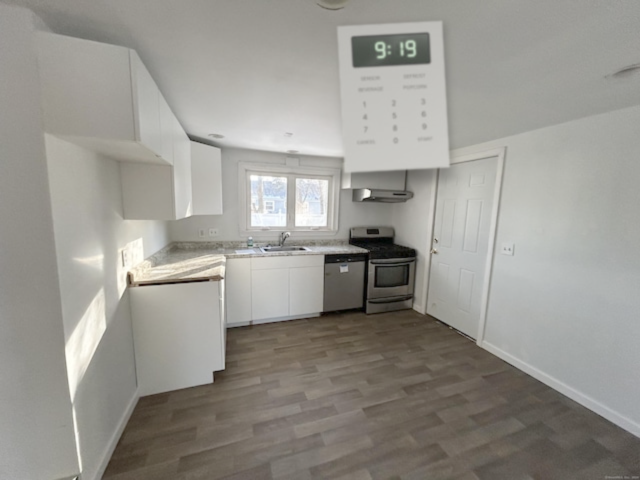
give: {"hour": 9, "minute": 19}
